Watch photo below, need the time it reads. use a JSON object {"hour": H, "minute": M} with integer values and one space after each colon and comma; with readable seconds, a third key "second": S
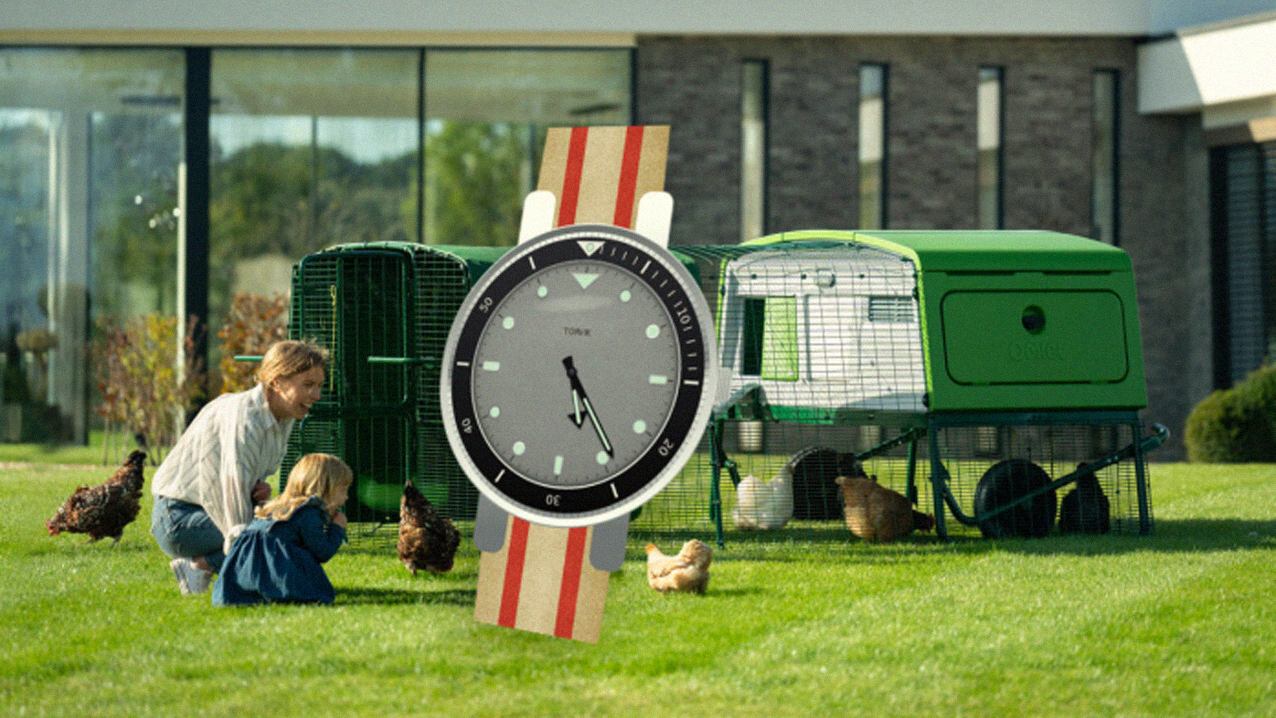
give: {"hour": 5, "minute": 24}
